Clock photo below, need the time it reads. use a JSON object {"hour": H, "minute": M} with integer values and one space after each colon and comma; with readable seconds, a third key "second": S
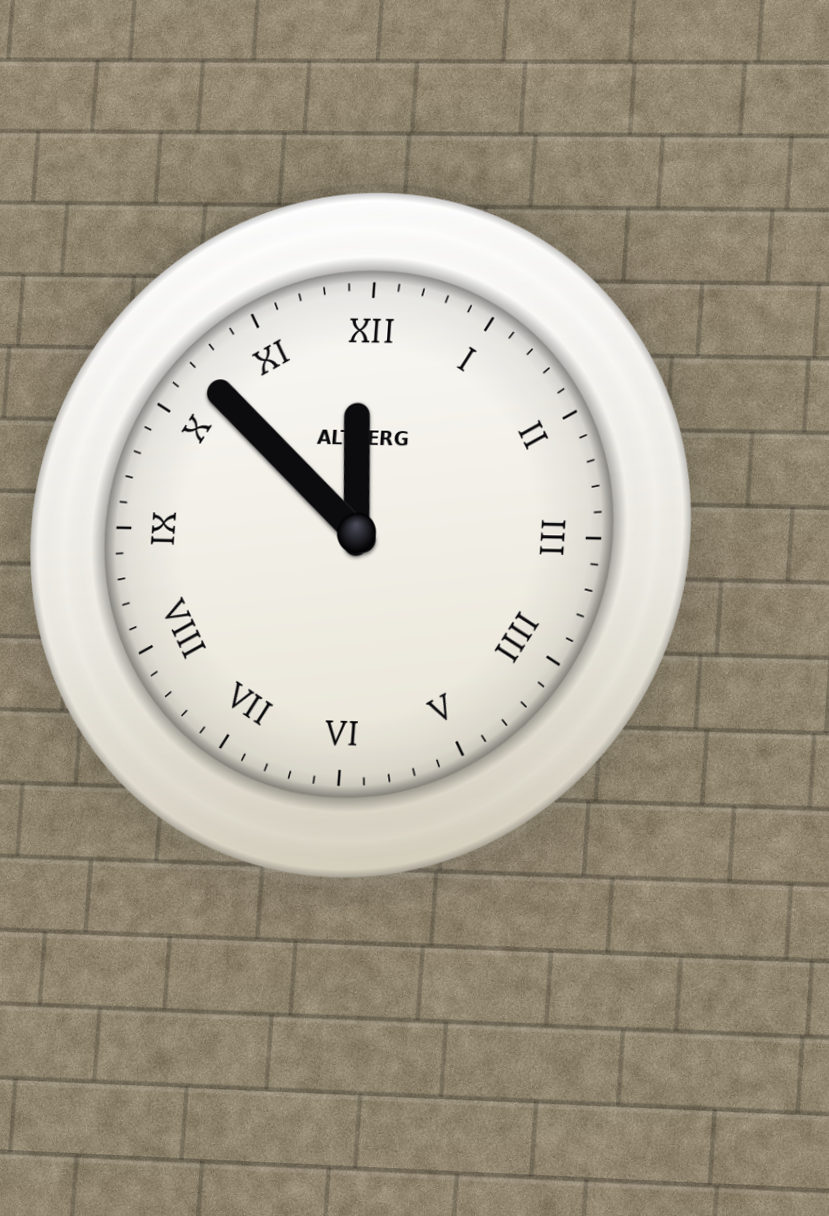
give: {"hour": 11, "minute": 52}
